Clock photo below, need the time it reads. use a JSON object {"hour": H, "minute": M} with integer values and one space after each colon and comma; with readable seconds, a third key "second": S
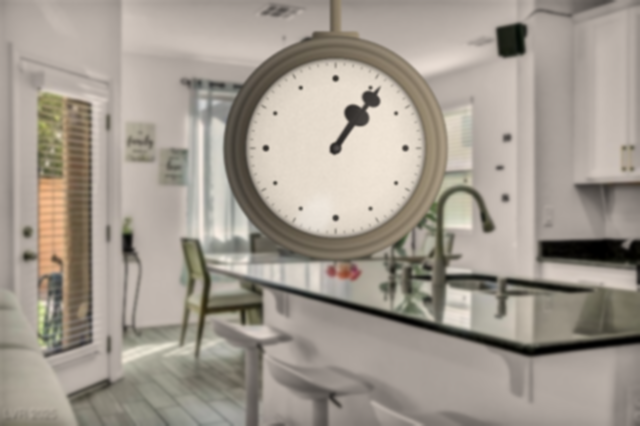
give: {"hour": 1, "minute": 6}
